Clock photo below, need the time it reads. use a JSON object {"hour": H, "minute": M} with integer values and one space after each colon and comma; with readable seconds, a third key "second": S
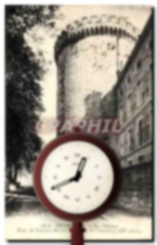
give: {"hour": 12, "minute": 41}
